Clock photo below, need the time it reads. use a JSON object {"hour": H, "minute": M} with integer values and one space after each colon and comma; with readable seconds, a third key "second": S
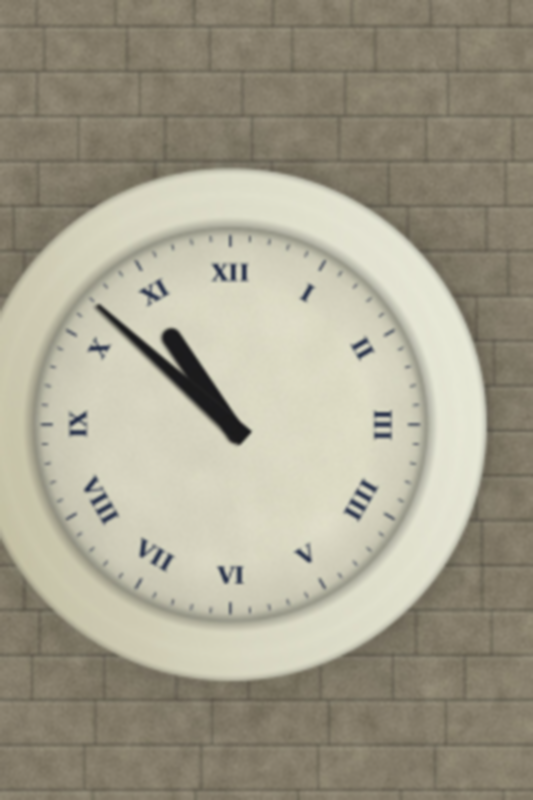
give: {"hour": 10, "minute": 52}
